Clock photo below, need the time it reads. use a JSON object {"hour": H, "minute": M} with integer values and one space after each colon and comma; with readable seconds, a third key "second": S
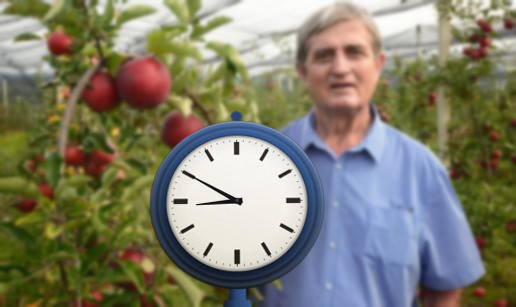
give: {"hour": 8, "minute": 50}
